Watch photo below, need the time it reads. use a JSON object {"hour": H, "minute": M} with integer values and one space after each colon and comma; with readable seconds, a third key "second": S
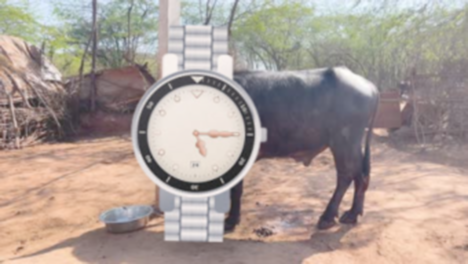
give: {"hour": 5, "minute": 15}
